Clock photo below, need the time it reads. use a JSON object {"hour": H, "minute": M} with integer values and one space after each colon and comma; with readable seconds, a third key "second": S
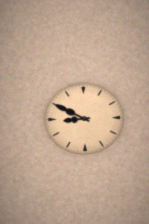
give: {"hour": 8, "minute": 50}
